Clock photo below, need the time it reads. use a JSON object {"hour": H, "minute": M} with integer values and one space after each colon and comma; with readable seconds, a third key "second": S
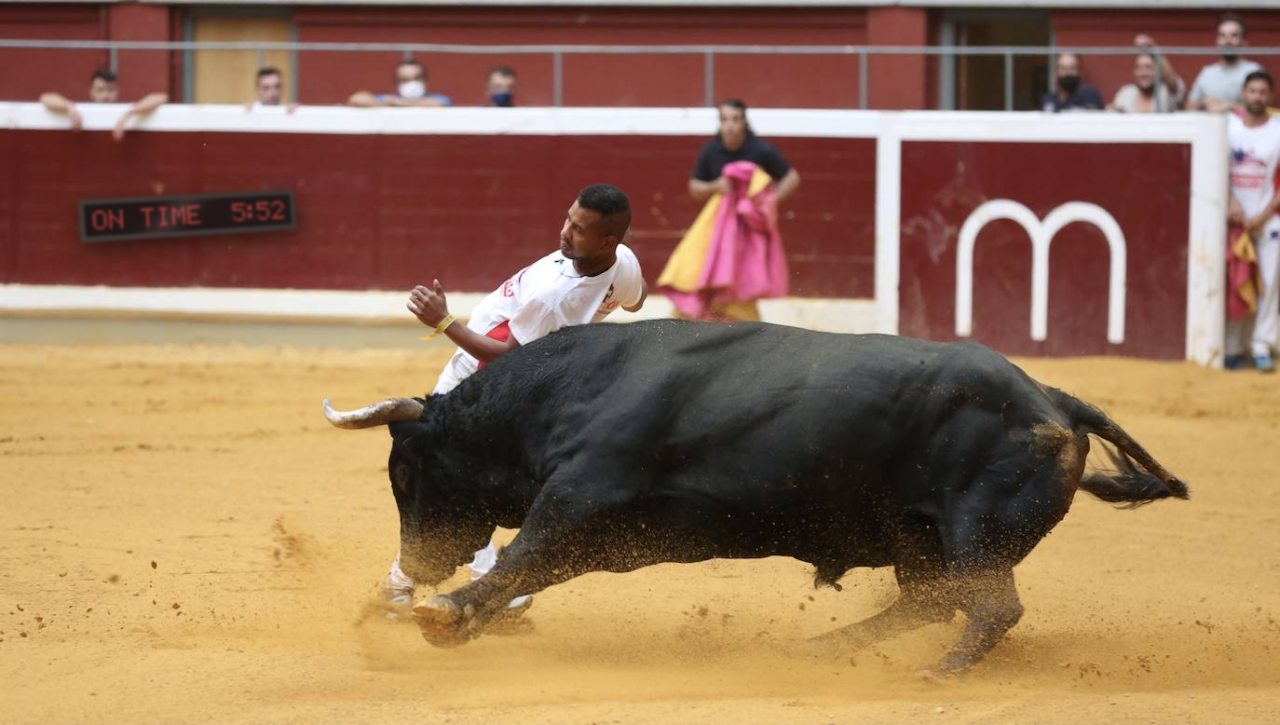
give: {"hour": 5, "minute": 52}
